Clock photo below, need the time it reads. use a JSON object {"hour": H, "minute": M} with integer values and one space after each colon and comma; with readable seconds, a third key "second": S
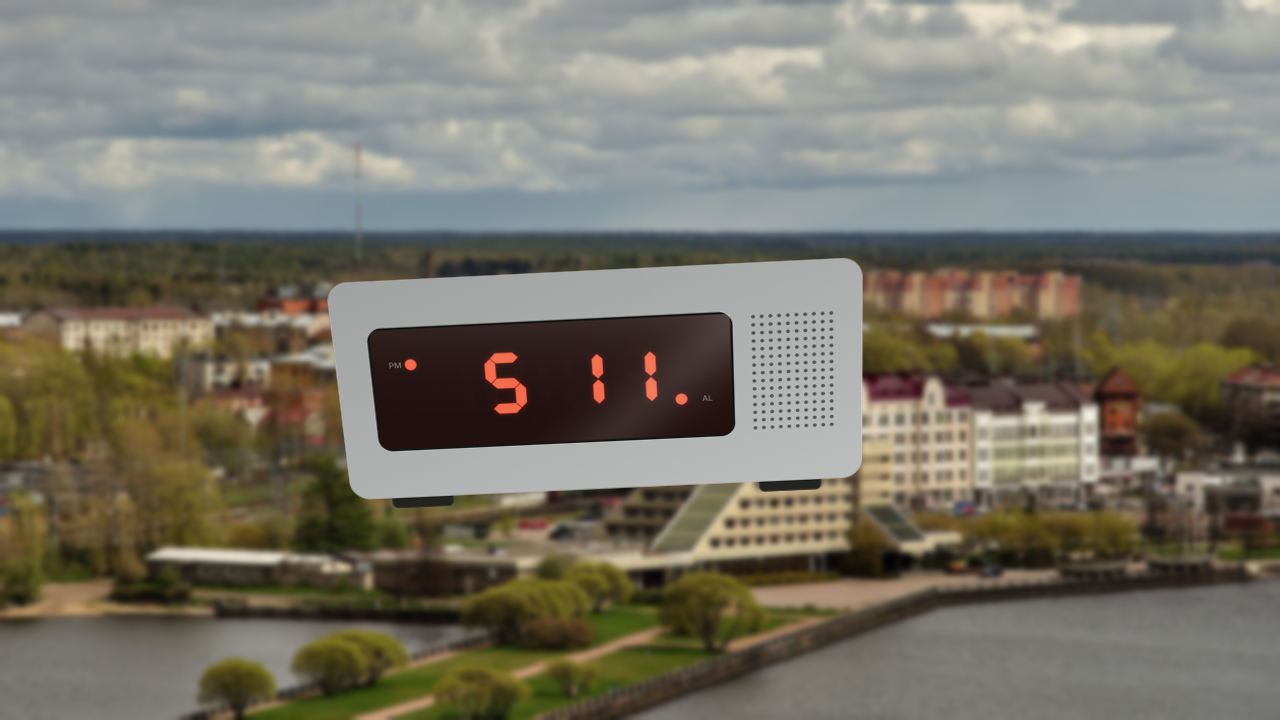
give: {"hour": 5, "minute": 11}
